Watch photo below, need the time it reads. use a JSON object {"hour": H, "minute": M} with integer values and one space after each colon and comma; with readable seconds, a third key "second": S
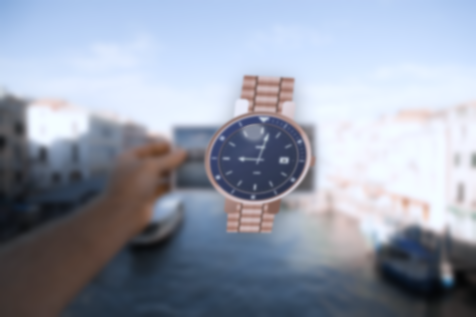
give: {"hour": 9, "minute": 2}
